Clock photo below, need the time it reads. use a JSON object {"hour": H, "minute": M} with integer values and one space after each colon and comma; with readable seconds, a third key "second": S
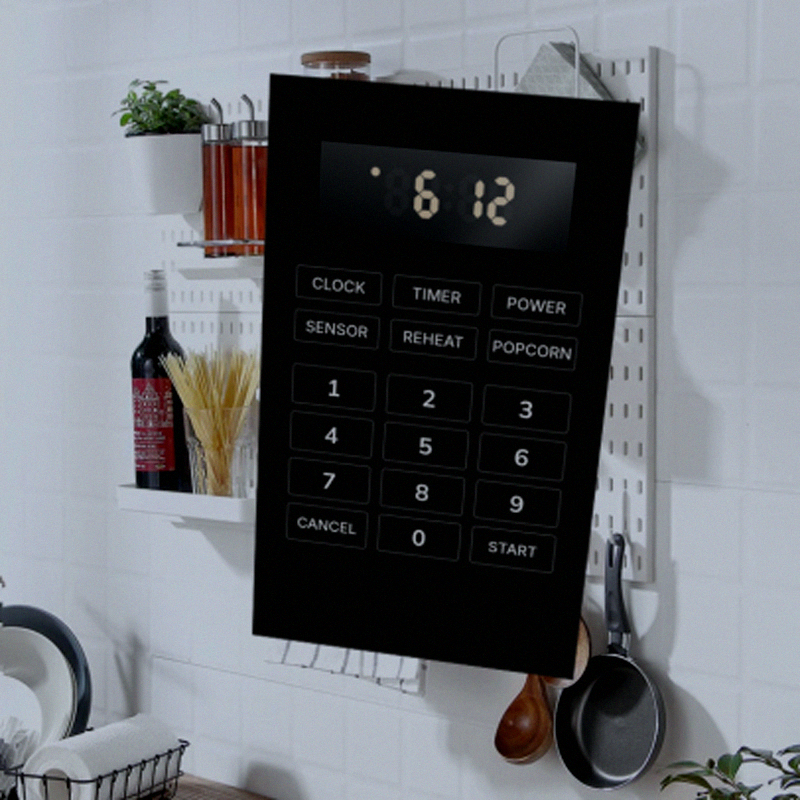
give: {"hour": 6, "minute": 12}
